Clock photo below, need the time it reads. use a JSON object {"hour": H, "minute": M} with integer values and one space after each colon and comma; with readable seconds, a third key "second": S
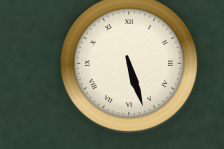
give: {"hour": 5, "minute": 27}
